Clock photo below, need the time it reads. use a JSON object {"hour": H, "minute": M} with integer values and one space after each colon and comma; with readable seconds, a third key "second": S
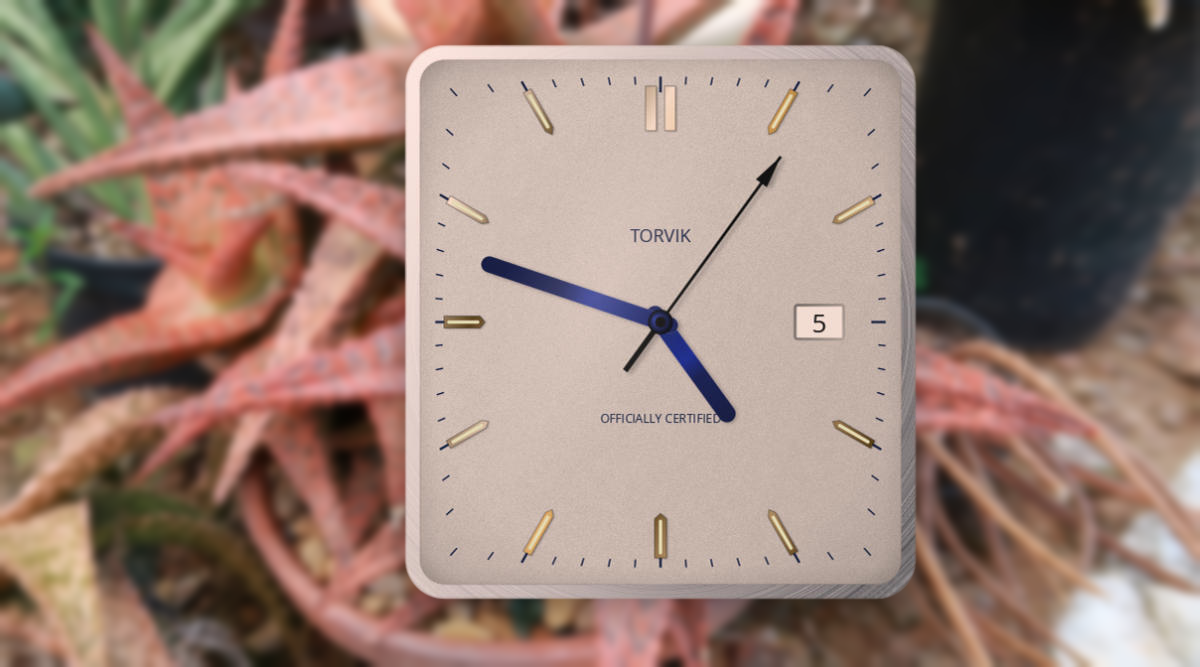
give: {"hour": 4, "minute": 48, "second": 6}
